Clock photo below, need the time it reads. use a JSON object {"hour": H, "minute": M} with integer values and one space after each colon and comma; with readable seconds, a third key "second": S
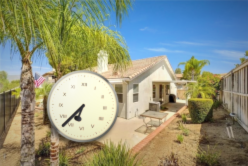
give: {"hour": 6, "minute": 37}
